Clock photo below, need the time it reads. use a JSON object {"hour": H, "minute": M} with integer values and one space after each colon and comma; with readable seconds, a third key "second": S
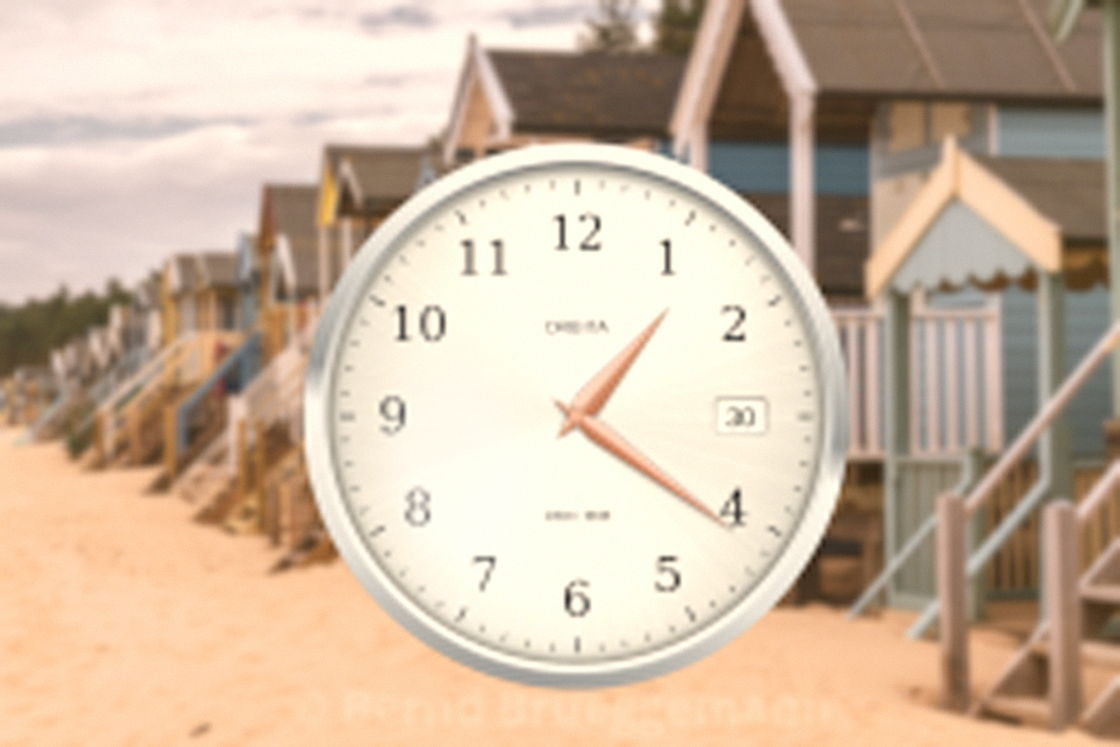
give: {"hour": 1, "minute": 21}
